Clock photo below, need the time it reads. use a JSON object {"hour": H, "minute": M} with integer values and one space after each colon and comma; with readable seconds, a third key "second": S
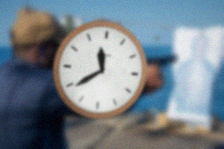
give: {"hour": 11, "minute": 39}
